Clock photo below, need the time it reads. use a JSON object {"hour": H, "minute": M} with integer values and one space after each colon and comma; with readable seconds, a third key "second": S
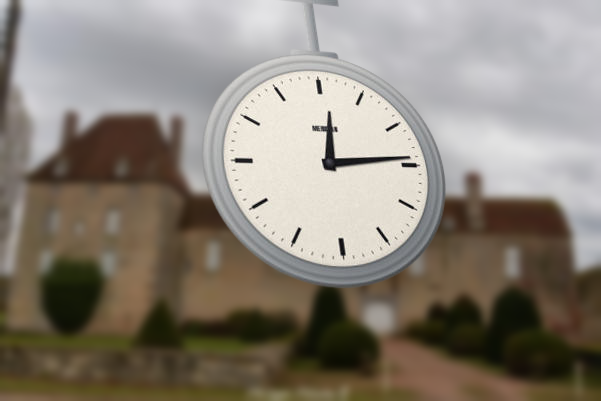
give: {"hour": 12, "minute": 14}
